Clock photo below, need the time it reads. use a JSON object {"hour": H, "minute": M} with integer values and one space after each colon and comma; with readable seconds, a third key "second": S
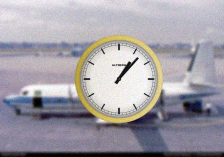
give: {"hour": 1, "minute": 7}
